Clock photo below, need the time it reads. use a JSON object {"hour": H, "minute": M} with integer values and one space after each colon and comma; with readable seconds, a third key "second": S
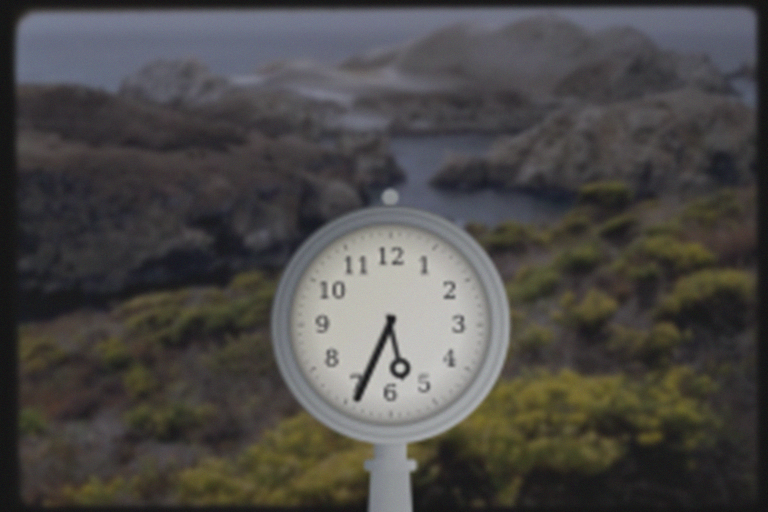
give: {"hour": 5, "minute": 34}
